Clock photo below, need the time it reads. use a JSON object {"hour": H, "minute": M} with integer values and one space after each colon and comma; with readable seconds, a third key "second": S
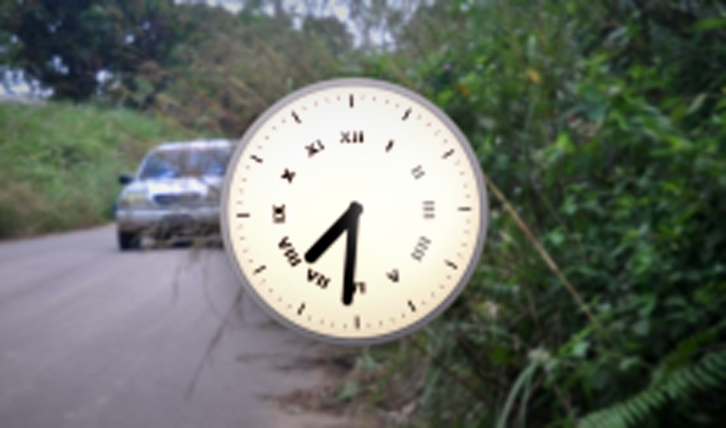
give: {"hour": 7, "minute": 31}
